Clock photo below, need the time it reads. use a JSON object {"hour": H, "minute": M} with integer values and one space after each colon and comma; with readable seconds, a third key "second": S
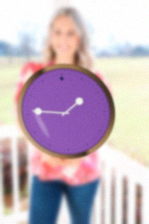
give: {"hour": 1, "minute": 46}
